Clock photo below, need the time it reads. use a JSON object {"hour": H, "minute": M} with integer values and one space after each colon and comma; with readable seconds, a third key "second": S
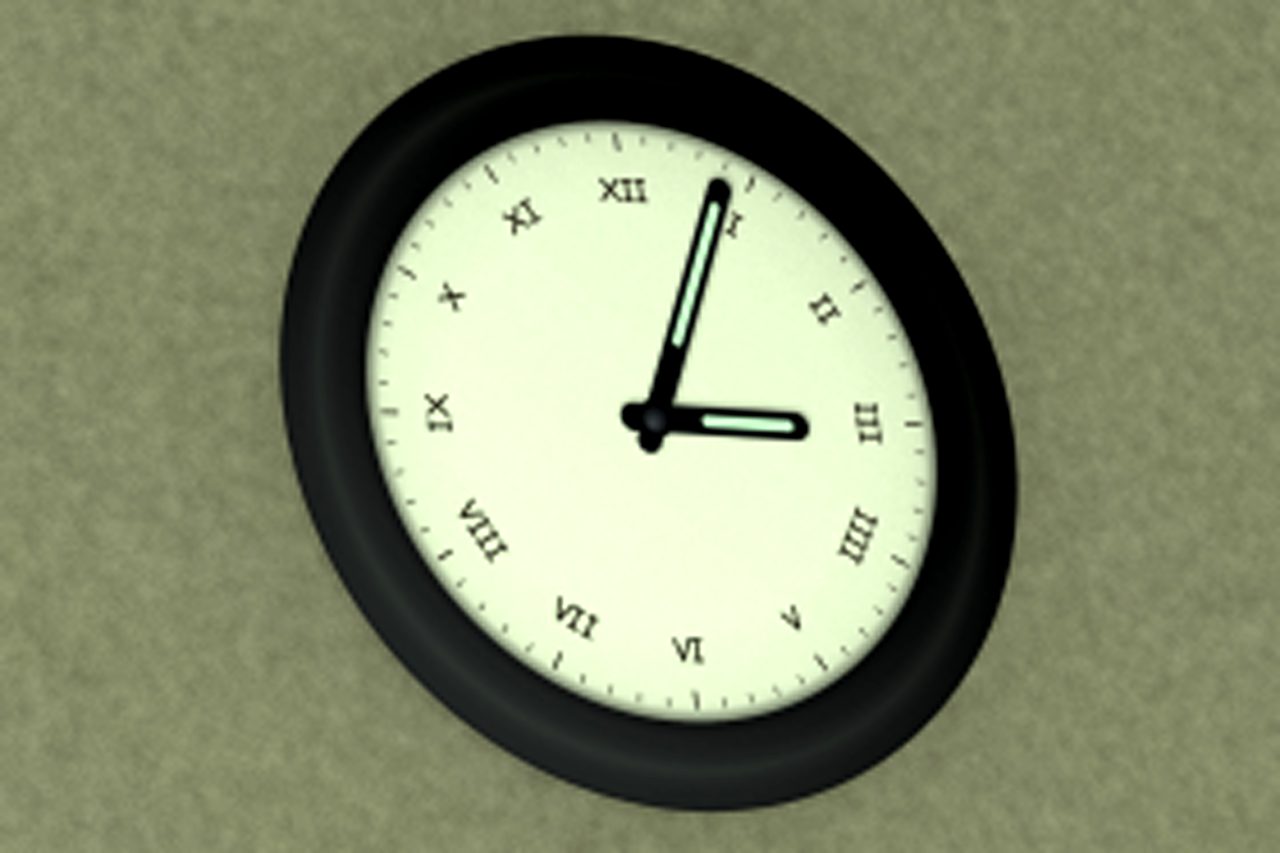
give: {"hour": 3, "minute": 4}
